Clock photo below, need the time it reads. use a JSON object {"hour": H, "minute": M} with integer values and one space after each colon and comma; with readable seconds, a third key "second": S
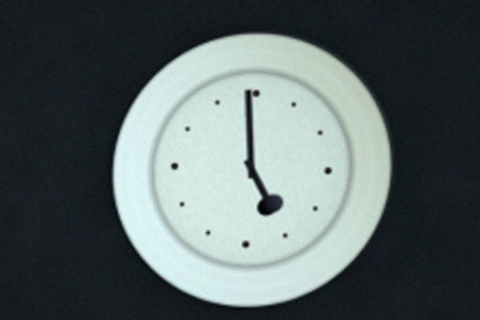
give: {"hour": 4, "minute": 59}
